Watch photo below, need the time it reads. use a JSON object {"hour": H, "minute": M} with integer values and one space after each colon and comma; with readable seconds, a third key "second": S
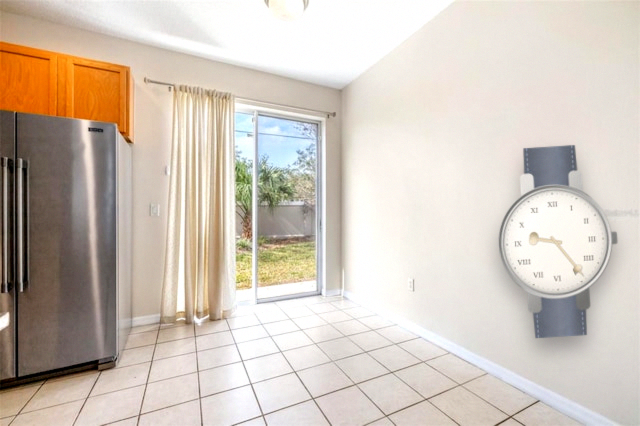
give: {"hour": 9, "minute": 24}
